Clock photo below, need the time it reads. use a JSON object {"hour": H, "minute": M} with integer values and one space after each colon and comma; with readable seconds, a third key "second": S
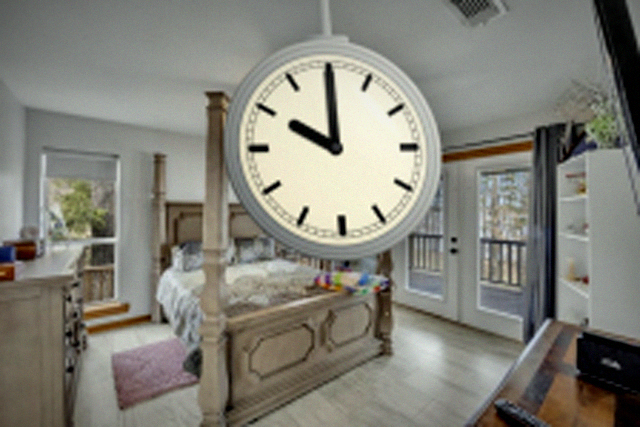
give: {"hour": 10, "minute": 0}
